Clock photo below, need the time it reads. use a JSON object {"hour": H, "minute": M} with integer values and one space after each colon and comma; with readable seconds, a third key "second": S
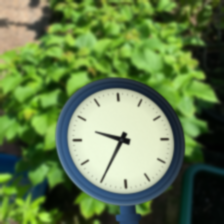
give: {"hour": 9, "minute": 35}
